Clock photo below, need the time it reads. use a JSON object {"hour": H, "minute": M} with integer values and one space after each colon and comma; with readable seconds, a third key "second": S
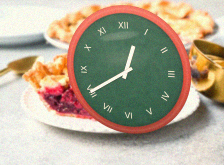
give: {"hour": 12, "minute": 40}
